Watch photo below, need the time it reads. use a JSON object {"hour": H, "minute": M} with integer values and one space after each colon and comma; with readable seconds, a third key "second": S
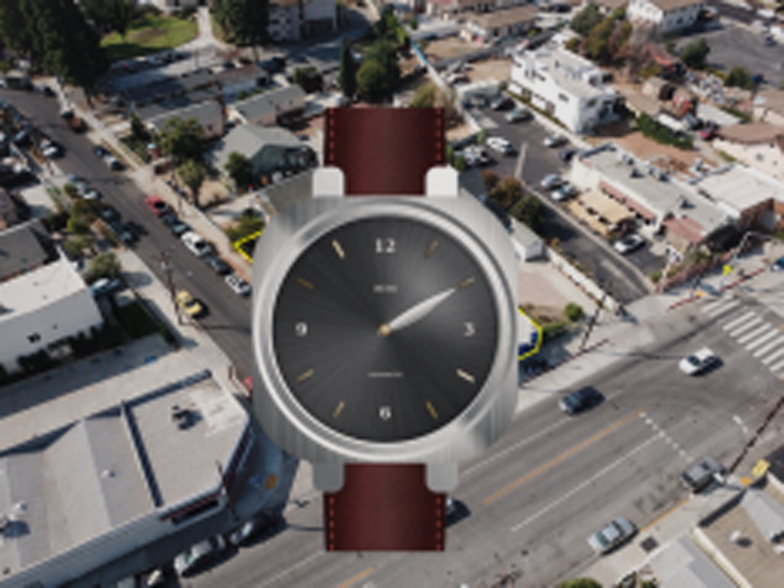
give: {"hour": 2, "minute": 10}
